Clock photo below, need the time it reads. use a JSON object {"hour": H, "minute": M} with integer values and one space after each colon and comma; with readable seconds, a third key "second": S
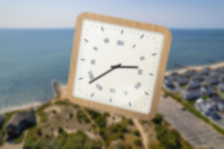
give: {"hour": 2, "minute": 38}
